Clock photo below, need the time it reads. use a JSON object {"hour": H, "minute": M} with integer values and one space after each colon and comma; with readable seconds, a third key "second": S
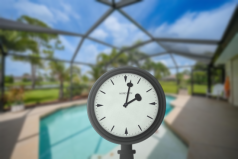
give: {"hour": 2, "minute": 2}
